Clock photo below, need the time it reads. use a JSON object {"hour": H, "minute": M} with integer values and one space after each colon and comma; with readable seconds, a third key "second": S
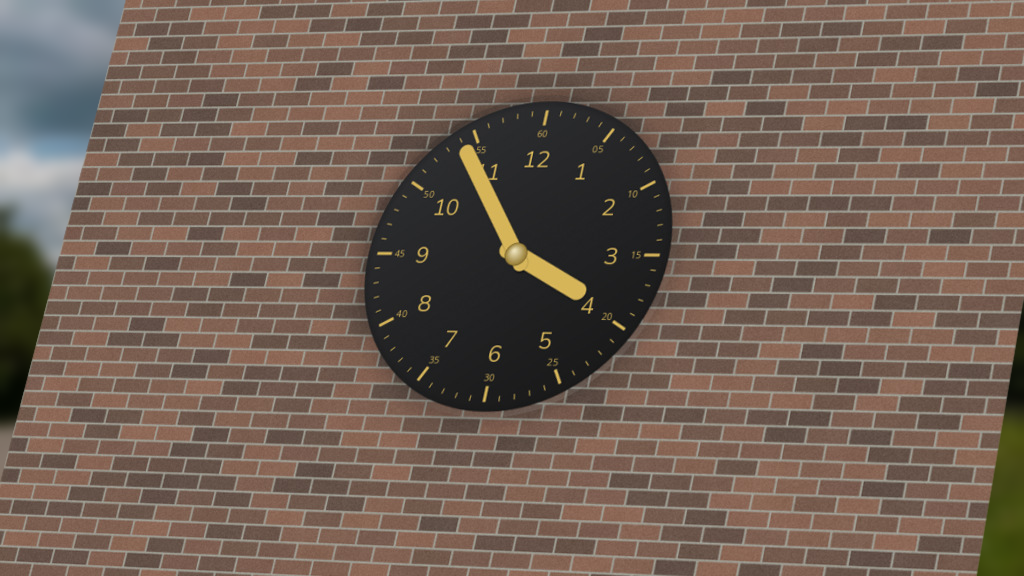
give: {"hour": 3, "minute": 54}
